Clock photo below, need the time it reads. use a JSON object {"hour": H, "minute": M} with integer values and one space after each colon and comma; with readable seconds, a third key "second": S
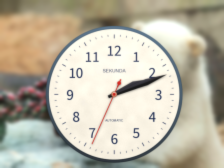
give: {"hour": 2, "minute": 11, "second": 34}
